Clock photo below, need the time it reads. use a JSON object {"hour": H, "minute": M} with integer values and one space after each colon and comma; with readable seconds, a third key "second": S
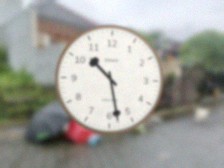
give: {"hour": 10, "minute": 28}
